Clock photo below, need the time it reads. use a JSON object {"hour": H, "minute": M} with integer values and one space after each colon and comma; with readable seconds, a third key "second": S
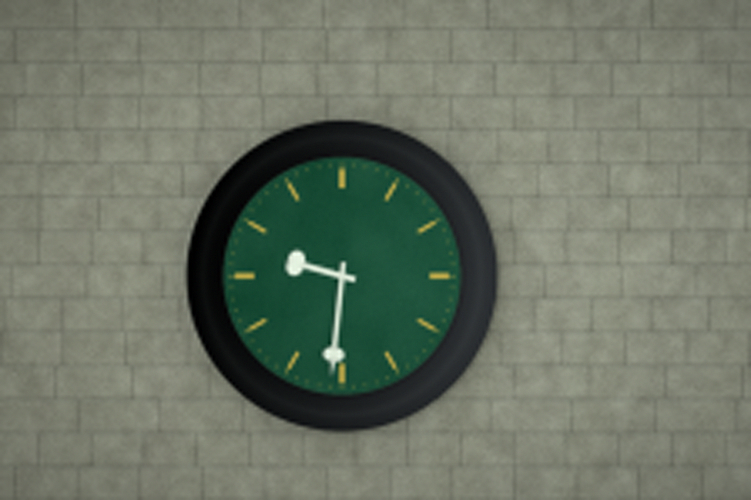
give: {"hour": 9, "minute": 31}
